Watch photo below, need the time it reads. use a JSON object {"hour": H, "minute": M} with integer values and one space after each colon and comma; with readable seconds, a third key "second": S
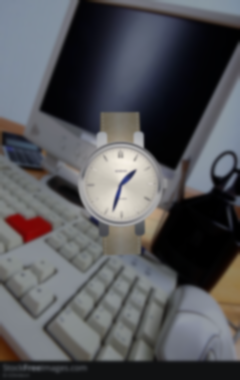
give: {"hour": 1, "minute": 33}
